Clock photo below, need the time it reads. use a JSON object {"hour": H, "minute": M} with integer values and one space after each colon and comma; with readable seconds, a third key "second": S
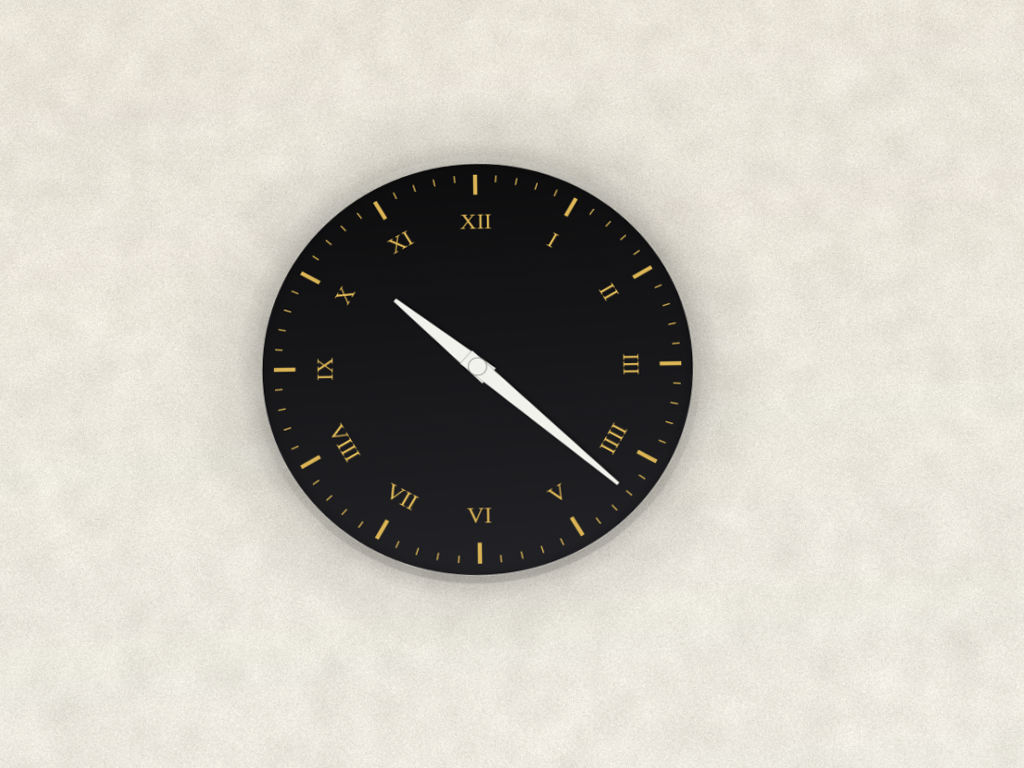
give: {"hour": 10, "minute": 22}
